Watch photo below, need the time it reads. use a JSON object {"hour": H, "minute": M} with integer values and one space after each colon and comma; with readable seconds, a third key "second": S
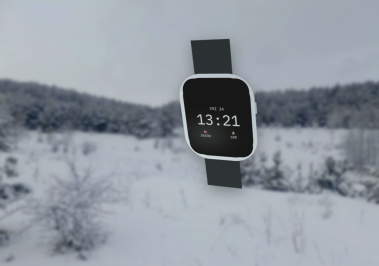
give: {"hour": 13, "minute": 21}
